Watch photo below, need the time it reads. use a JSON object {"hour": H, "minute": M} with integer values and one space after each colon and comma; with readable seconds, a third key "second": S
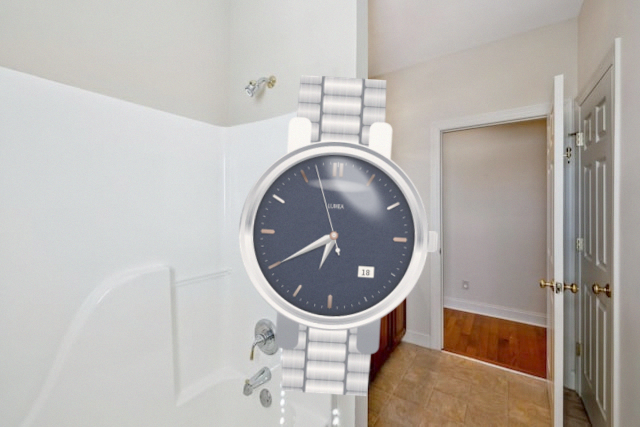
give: {"hour": 6, "minute": 39, "second": 57}
